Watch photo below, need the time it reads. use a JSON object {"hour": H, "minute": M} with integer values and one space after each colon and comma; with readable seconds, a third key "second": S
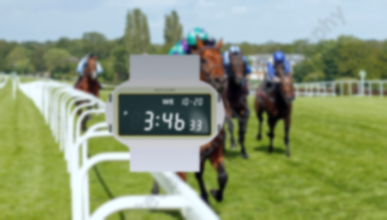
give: {"hour": 3, "minute": 46}
